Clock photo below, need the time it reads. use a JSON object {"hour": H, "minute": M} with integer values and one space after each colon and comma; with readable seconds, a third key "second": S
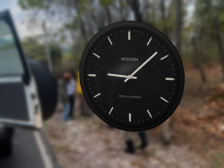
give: {"hour": 9, "minute": 8}
